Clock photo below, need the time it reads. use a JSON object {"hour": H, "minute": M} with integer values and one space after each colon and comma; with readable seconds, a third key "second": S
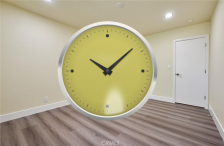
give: {"hour": 10, "minute": 8}
